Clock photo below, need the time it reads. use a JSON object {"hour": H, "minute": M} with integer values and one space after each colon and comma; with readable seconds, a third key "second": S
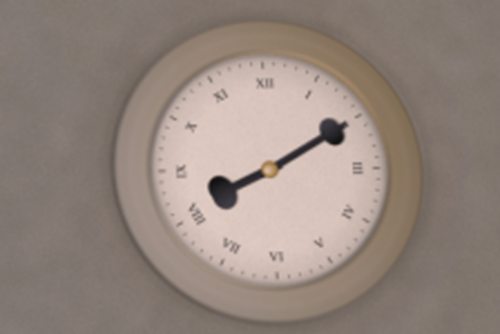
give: {"hour": 8, "minute": 10}
